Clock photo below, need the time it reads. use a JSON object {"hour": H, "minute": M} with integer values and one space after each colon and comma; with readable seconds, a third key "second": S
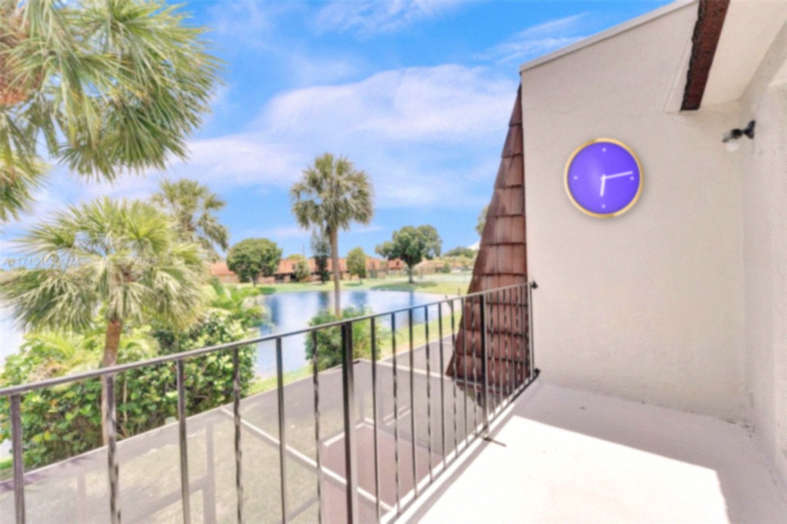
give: {"hour": 6, "minute": 13}
